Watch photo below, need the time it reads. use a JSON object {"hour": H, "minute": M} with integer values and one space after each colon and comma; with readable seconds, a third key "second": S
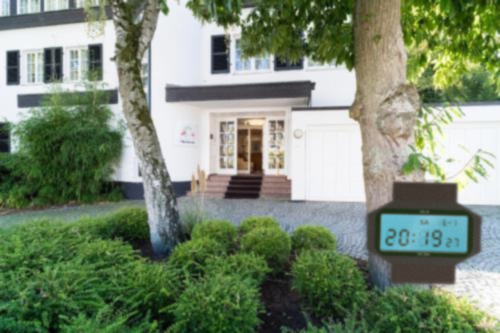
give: {"hour": 20, "minute": 19}
